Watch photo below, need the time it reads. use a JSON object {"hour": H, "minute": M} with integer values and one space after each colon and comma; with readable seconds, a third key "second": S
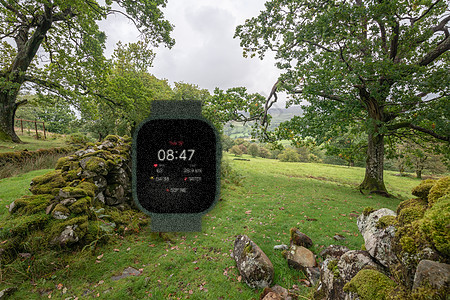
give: {"hour": 8, "minute": 47}
